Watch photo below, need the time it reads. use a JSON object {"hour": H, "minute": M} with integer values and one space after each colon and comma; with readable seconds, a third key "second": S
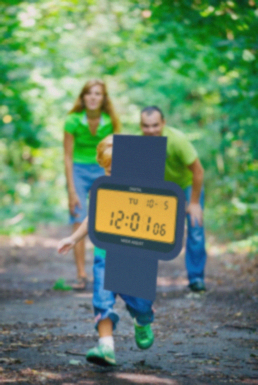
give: {"hour": 12, "minute": 1, "second": 6}
